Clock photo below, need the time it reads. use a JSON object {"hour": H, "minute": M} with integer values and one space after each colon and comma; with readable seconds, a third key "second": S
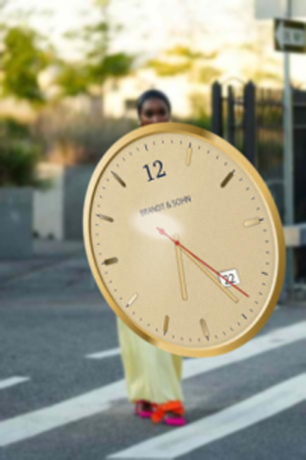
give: {"hour": 6, "minute": 24, "second": 23}
